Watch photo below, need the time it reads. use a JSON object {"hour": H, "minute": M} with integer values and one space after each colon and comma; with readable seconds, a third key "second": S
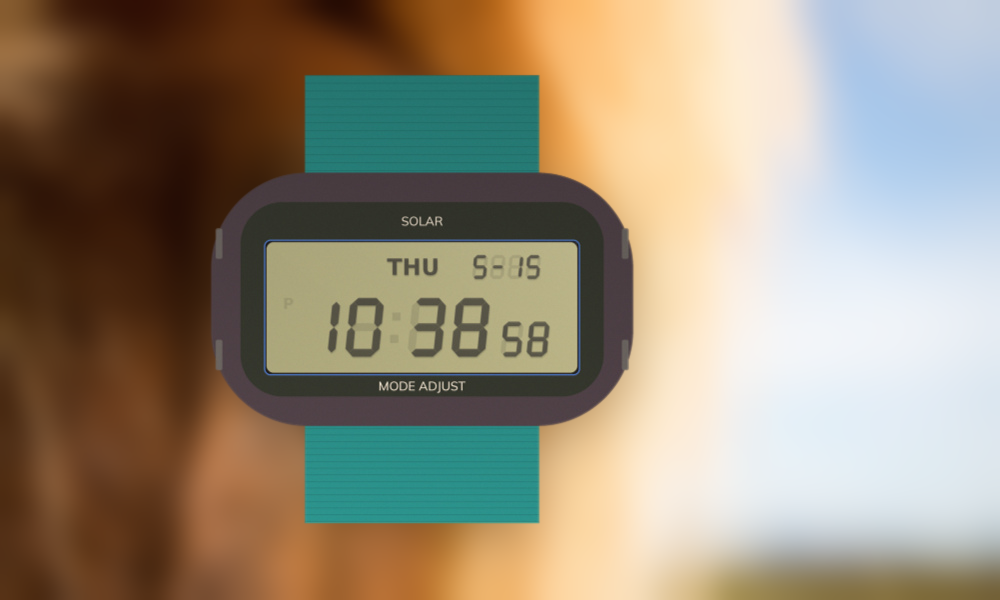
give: {"hour": 10, "minute": 38, "second": 58}
